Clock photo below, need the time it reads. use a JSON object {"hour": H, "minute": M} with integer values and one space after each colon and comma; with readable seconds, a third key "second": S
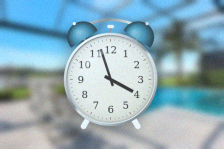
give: {"hour": 3, "minute": 57}
